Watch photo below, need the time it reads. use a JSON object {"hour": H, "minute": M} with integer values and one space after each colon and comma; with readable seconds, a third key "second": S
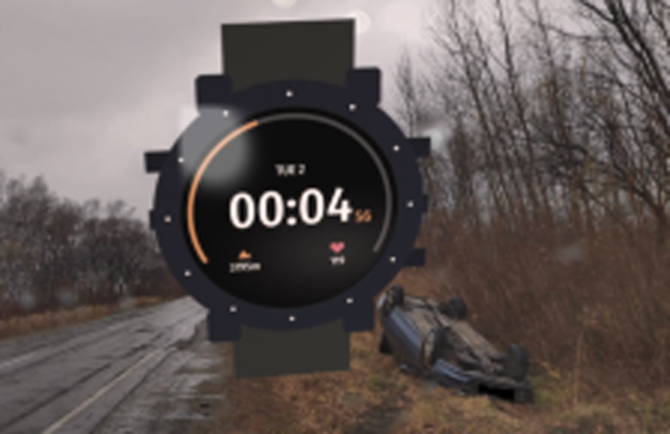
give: {"hour": 0, "minute": 4}
